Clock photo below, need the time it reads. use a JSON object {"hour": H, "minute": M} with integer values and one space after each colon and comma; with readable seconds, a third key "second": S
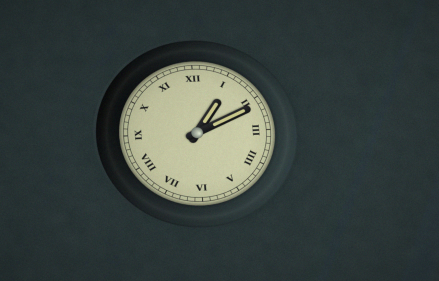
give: {"hour": 1, "minute": 11}
